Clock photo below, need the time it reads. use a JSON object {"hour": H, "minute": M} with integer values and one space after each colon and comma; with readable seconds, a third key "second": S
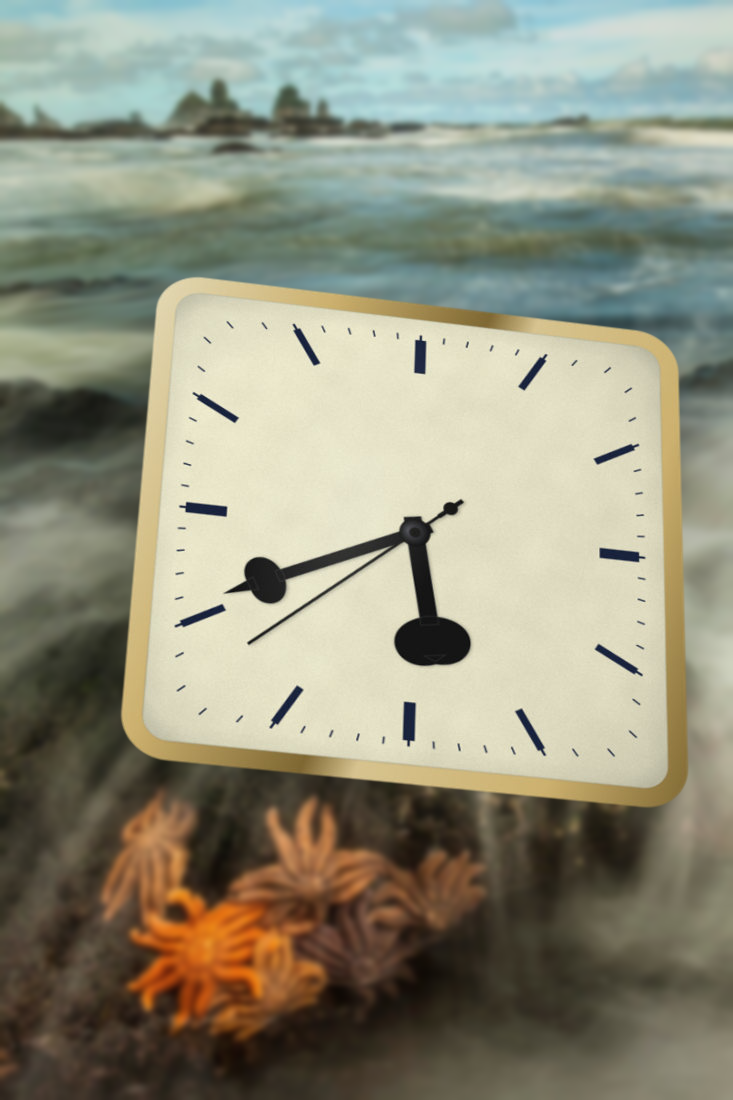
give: {"hour": 5, "minute": 40, "second": 38}
